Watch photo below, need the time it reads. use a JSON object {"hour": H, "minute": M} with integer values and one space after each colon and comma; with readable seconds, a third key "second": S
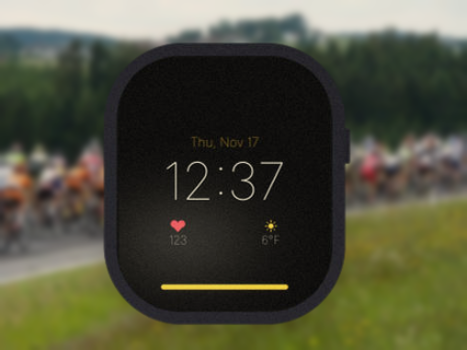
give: {"hour": 12, "minute": 37}
